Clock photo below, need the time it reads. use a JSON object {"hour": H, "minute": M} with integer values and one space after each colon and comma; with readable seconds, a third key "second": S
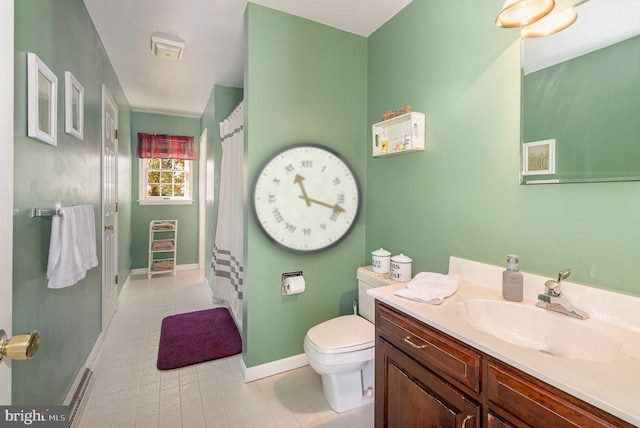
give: {"hour": 11, "minute": 18}
